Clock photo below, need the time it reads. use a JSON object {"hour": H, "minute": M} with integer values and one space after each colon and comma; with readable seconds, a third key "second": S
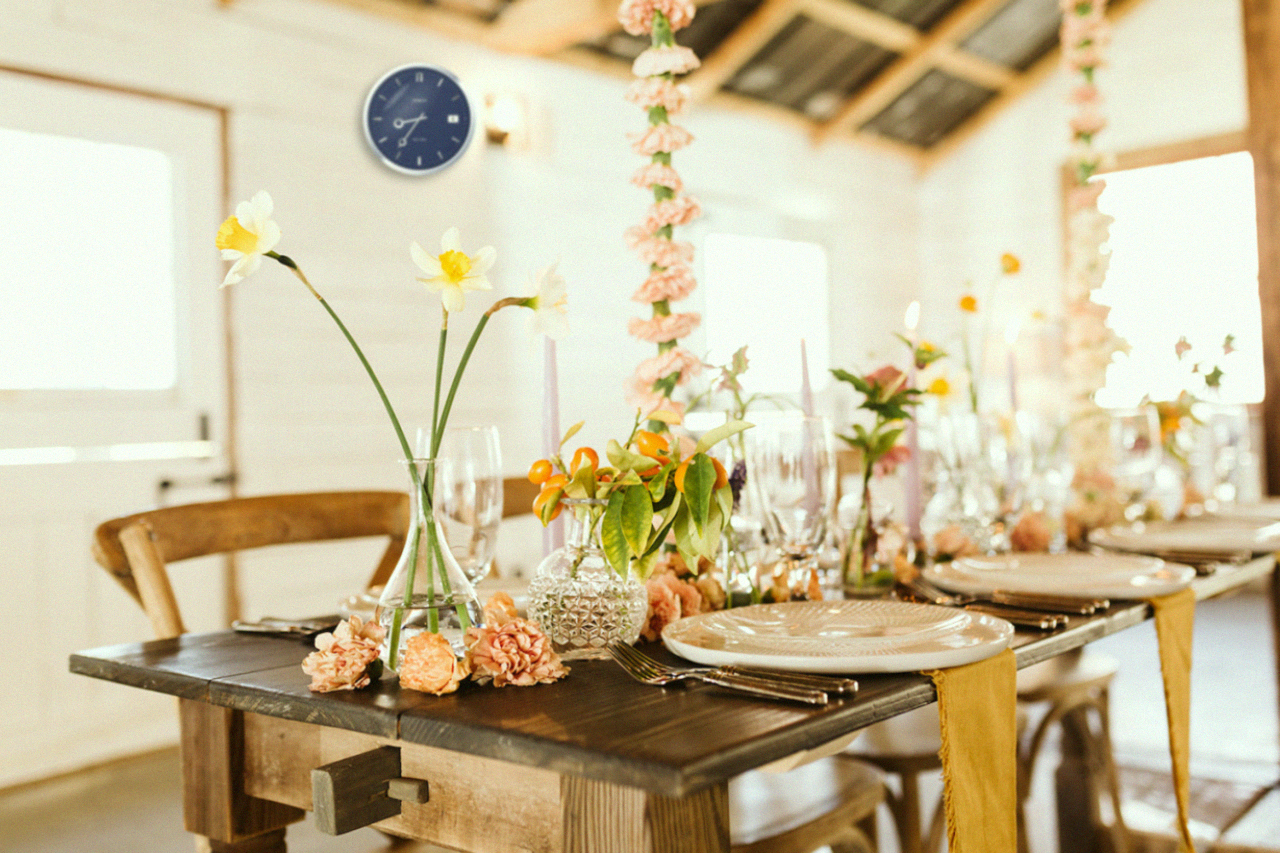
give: {"hour": 8, "minute": 36}
